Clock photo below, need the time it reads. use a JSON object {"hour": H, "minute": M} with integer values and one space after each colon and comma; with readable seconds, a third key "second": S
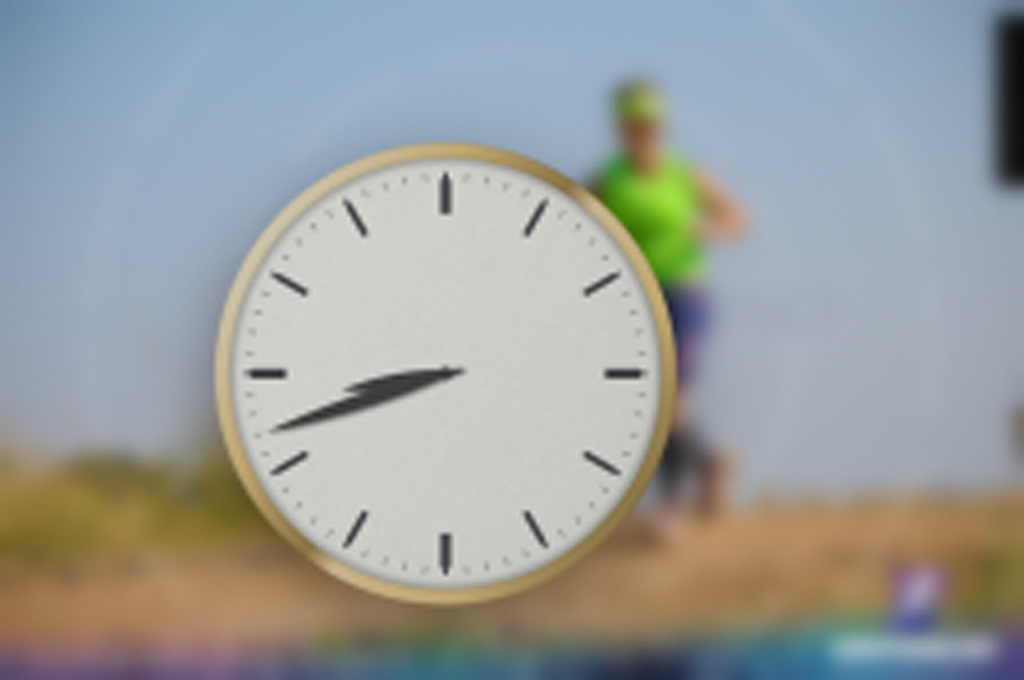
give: {"hour": 8, "minute": 42}
